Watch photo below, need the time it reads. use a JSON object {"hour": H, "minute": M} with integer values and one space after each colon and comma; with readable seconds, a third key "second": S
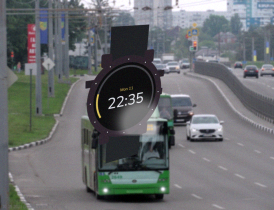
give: {"hour": 22, "minute": 35}
